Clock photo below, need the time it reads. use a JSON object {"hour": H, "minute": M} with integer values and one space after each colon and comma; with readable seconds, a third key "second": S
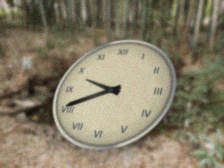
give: {"hour": 9, "minute": 41}
